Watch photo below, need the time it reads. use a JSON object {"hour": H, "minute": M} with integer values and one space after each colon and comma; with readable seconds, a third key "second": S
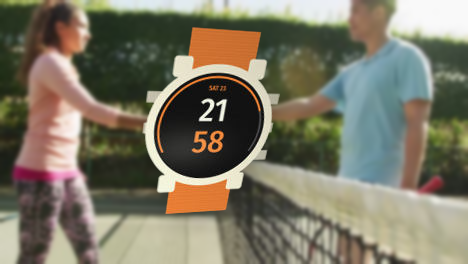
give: {"hour": 21, "minute": 58}
